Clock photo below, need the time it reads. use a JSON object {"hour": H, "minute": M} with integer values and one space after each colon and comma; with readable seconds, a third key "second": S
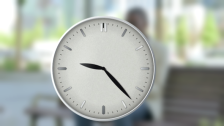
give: {"hour": 9, "minute": 23}
